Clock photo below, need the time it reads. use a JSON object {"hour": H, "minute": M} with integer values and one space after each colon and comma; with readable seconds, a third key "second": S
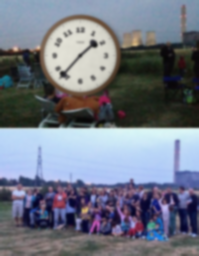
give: {"hour": 1, "minute": 37}
